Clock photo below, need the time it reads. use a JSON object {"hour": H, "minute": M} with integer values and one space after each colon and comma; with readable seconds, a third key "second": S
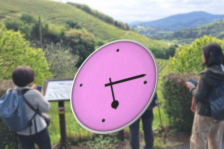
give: {"hour": 5, "minute": 13}
